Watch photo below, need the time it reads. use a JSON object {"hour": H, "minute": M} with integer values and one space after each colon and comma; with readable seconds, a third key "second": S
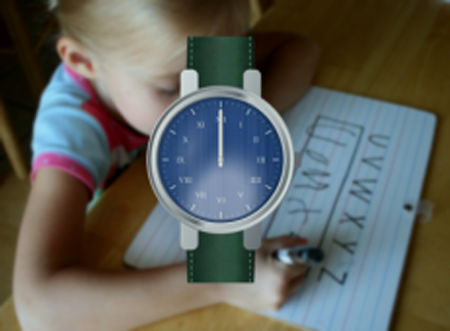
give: {"hour": 12, "minute": 0}
